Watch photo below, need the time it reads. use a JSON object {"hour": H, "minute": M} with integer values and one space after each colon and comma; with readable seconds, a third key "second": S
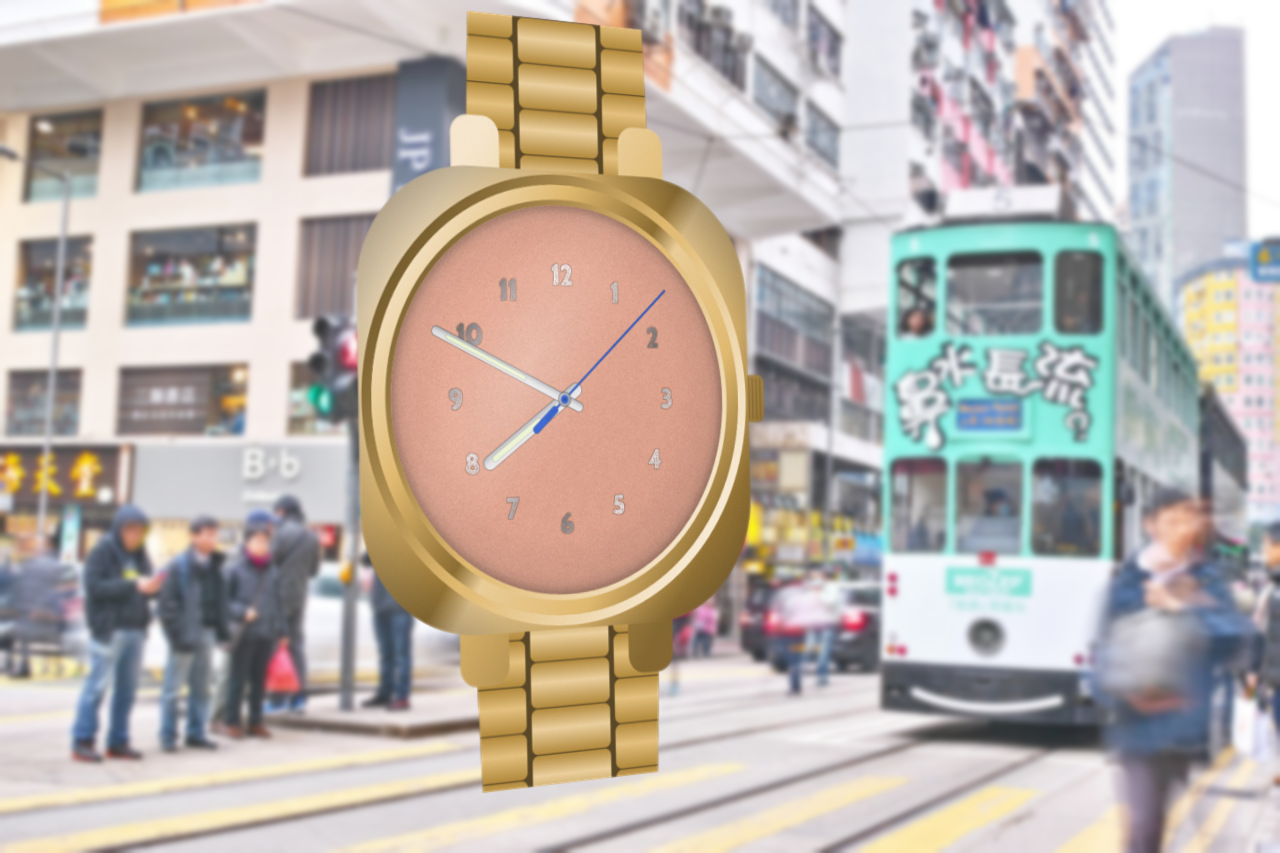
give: {"hour": 7, "minute": 49, "second": 8}
